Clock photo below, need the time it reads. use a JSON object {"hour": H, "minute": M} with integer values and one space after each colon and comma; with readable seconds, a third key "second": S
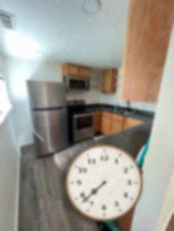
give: {"hour": 7, "minute": 38}
